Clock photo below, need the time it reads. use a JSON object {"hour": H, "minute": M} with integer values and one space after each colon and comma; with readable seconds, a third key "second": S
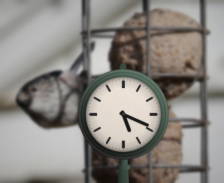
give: {"hour": 5, "minute": 19}
